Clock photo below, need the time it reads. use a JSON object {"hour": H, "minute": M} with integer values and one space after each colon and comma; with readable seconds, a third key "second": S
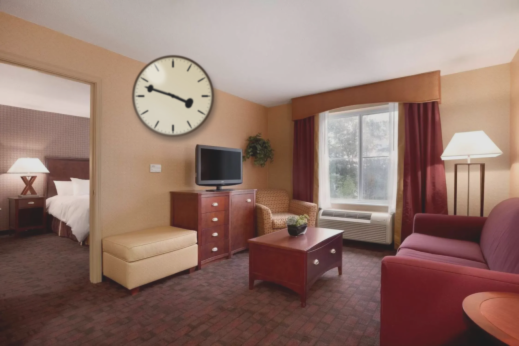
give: {"hour": 3, "minute": 48}
